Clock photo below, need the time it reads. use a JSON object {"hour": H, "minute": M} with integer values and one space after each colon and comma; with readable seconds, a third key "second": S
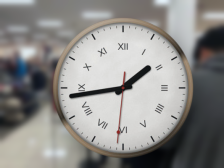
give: {"hour": 1, "minute": 43, "second": 31}
